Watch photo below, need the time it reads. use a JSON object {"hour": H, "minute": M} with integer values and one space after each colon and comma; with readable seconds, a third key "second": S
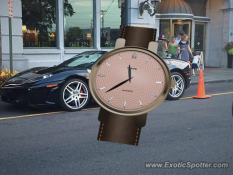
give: {"hour": 11, "minute": 38}
